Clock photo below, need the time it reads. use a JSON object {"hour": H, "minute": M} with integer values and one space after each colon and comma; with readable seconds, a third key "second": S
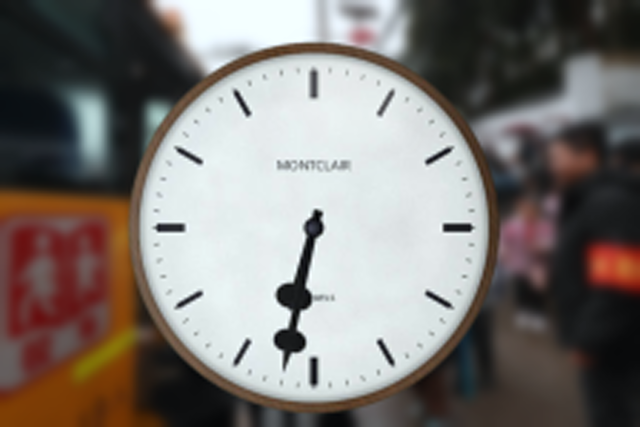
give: {"hour": 6, "minute": 32}
